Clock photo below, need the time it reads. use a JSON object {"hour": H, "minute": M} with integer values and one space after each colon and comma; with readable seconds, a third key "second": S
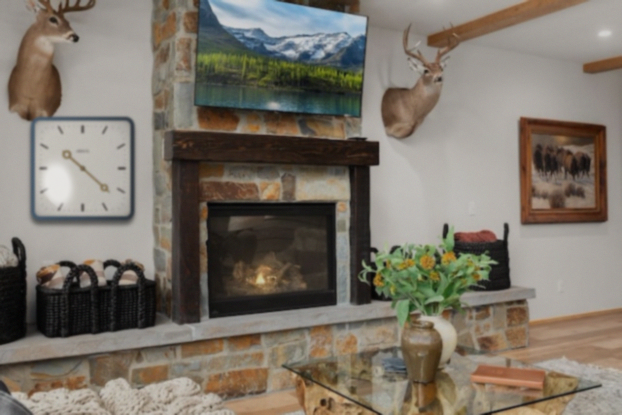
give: {"hour": 10, "minute": 22}
